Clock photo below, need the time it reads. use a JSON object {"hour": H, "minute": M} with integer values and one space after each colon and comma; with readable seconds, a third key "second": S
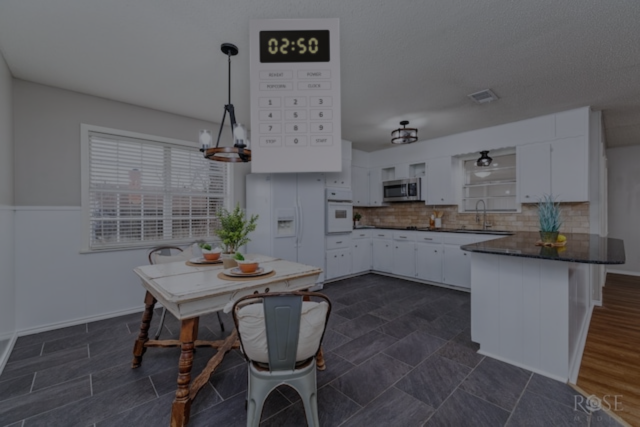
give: {"hour": 2, "minute": 50}
